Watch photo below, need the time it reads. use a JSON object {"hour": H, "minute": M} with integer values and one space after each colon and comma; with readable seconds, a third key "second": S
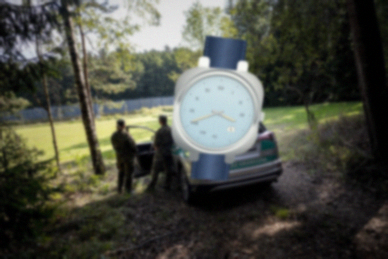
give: {"hour": 3, "minute": 41}
